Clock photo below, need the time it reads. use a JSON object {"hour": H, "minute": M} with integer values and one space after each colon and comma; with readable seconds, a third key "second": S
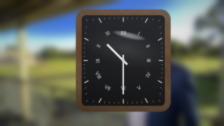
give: {"hour": 10, "minute": 30}
